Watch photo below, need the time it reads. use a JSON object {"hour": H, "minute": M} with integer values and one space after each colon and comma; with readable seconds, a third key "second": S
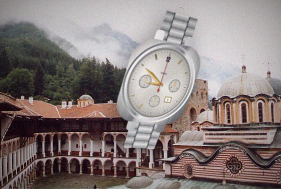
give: {"hour": 8, "minute": 50}
